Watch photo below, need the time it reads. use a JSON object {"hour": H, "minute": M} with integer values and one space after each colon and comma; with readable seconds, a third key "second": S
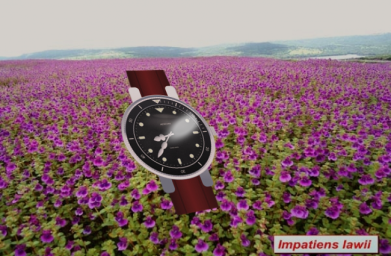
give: {"hour": 8, "minute": 37}
